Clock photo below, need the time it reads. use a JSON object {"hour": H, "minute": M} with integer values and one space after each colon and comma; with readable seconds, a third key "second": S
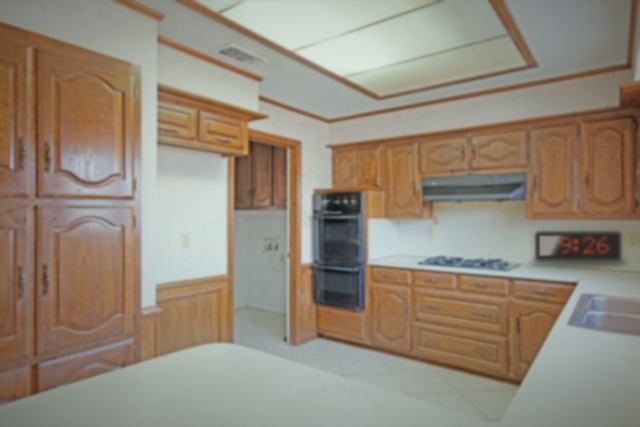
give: {"hour": 9, "minute": 26}
